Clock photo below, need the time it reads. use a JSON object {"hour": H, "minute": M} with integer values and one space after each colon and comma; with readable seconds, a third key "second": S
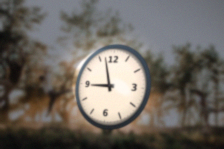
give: {"hour": 8, "minute": 57}
